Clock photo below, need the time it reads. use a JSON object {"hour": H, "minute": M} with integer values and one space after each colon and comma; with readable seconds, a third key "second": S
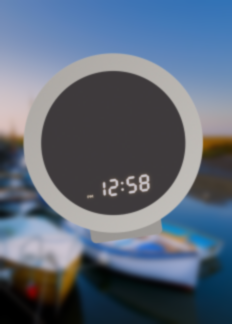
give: {"hour": 12, "minute": 58}
